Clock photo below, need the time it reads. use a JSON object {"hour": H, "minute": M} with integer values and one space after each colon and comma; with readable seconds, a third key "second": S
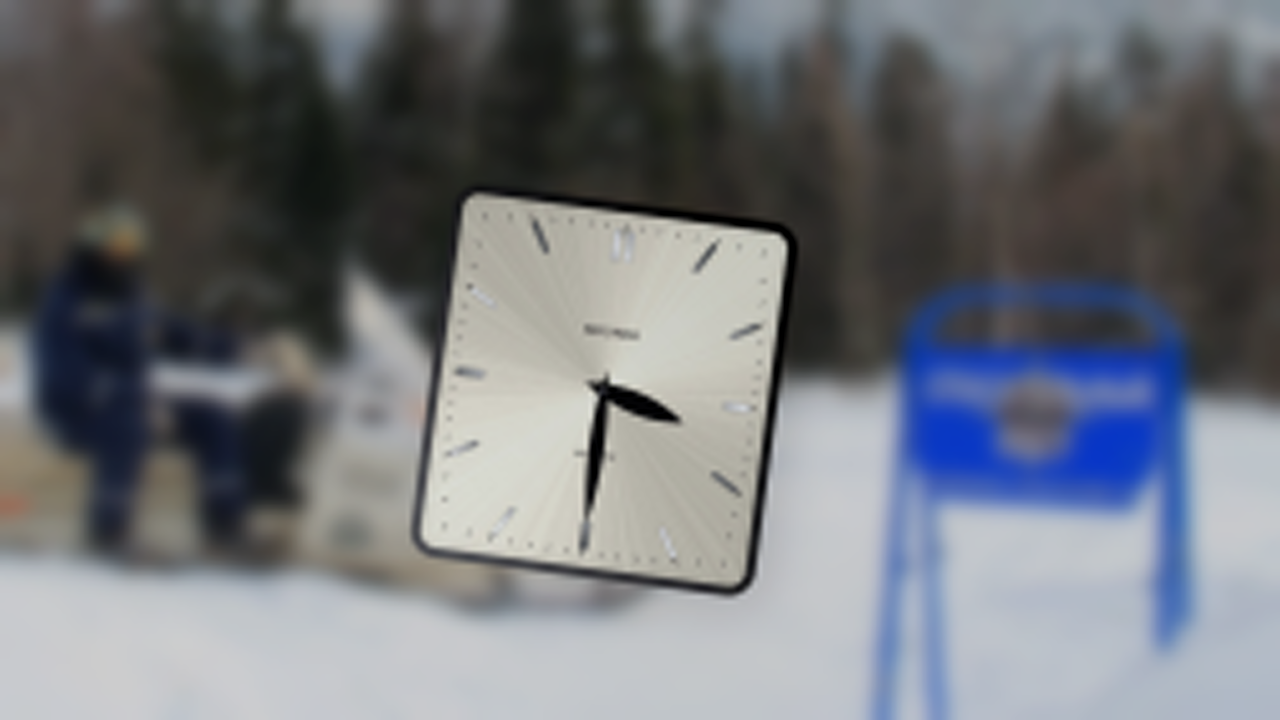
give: {"hour": 3, "minute": 30}
